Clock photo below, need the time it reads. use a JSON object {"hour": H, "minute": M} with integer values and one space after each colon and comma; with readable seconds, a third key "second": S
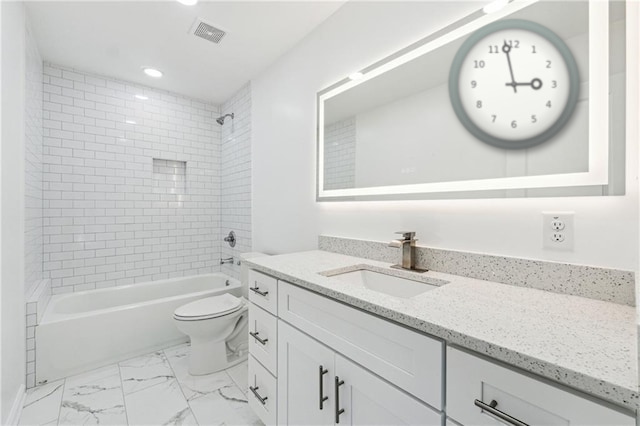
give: {"hour": 2, "minute": 58}
